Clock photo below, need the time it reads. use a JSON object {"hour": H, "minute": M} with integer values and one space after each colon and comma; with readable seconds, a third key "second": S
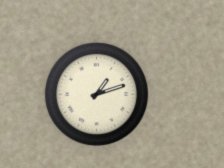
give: {"hour": 1, "minute": 12}
